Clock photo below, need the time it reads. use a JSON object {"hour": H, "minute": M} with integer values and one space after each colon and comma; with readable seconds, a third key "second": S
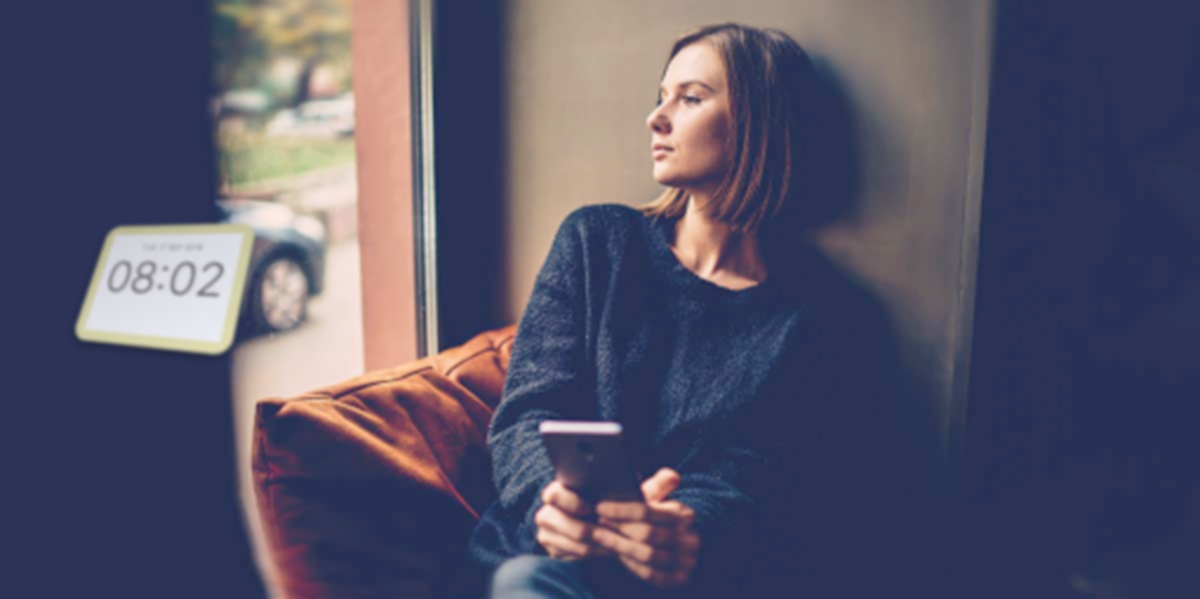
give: {"hour": 8, "minute": 2}
